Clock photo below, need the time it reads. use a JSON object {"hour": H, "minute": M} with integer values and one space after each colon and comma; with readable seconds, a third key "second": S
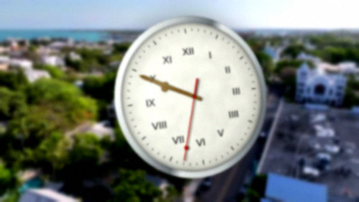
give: {"hour": 9, "minute": 49, "second": 33}
